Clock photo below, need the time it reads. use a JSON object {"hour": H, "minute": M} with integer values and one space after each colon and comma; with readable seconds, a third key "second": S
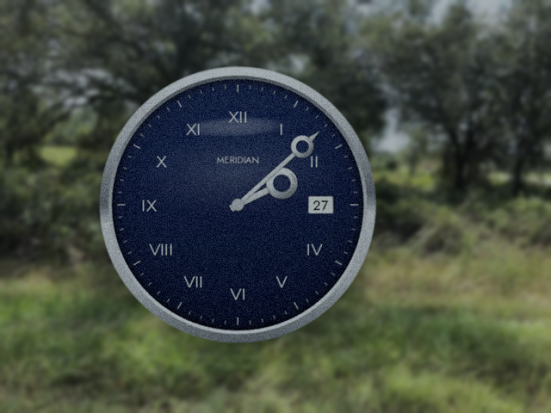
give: {"hour": 2, "minute": 8}
